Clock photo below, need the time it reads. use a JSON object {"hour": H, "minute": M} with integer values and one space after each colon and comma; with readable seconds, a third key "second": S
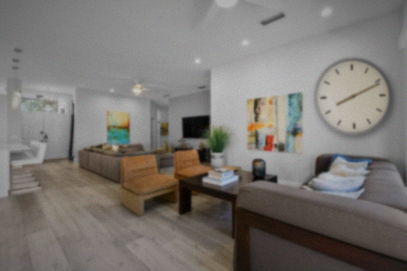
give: {"hour": 8, "minute": 11}
